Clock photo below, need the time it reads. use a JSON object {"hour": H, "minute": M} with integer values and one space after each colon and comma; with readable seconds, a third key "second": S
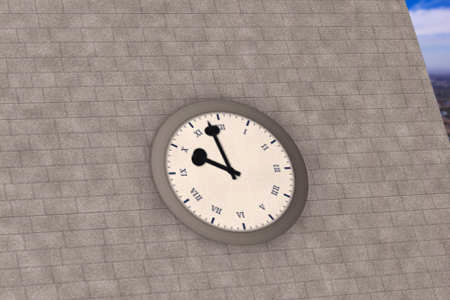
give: {"hour": 9, "minute": 58}
